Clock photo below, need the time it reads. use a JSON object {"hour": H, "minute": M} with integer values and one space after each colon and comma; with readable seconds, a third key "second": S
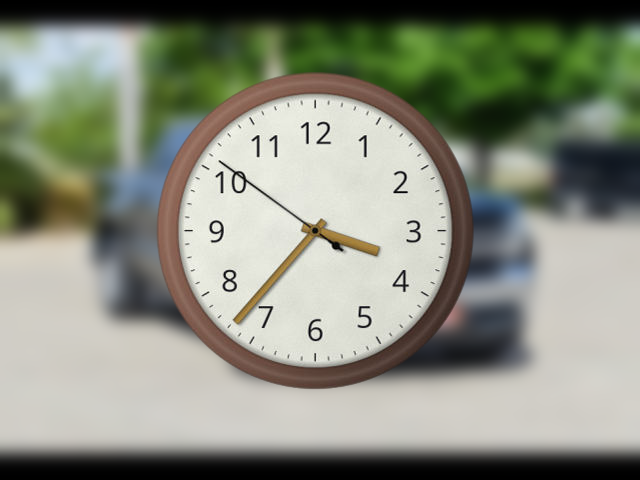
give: {"hour": 3, "minute": 36, "second": 51}
